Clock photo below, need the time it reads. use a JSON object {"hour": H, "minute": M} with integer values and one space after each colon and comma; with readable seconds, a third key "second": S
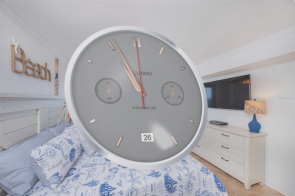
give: {"hour": 10, "minute": 56}
